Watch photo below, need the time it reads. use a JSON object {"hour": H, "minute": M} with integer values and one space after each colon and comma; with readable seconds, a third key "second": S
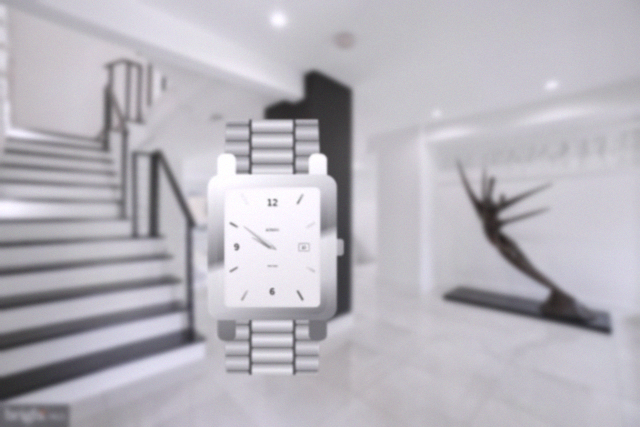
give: {"hour": 9, "minute": 51}
